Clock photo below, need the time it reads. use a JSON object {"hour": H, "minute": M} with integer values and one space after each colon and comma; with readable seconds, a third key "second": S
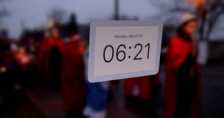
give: {"hour": 6, "minute": 21}
